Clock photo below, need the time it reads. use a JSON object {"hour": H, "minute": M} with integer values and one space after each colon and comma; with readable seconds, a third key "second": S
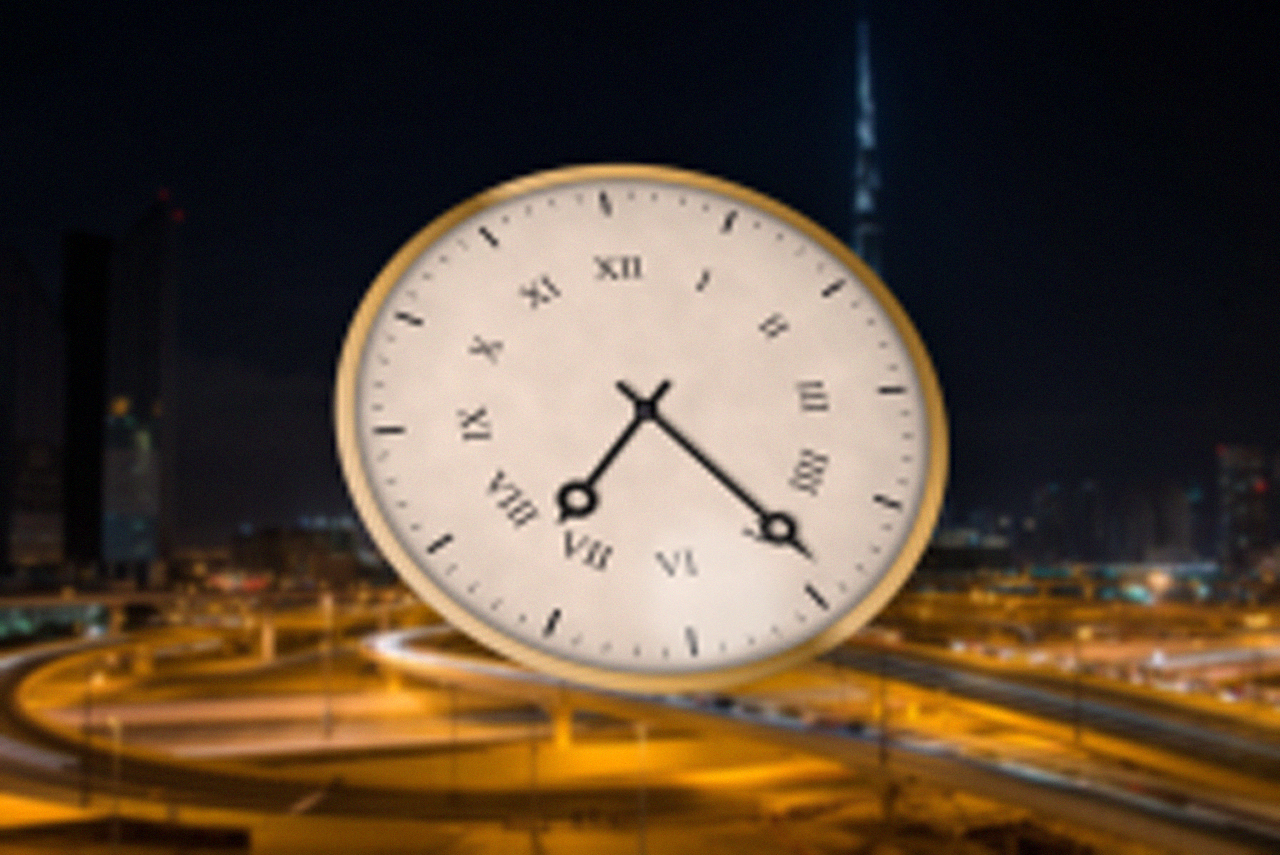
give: {"hour": 7, "minute": 24}
